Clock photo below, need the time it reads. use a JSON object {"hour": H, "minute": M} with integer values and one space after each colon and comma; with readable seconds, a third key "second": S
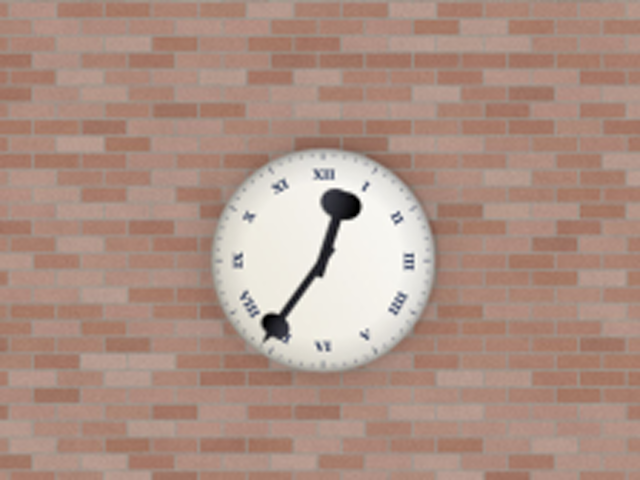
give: {"hour": 12, "minute": 36}
